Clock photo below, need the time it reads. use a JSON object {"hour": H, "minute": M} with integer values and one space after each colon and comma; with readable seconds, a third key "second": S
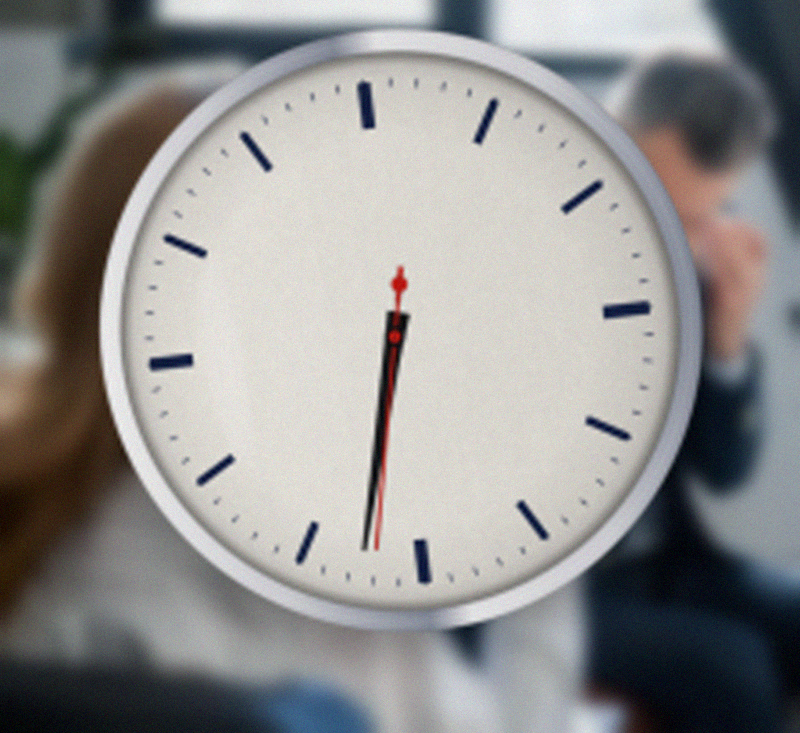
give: {"hour": 6, "minute": 32, "second": 32}
